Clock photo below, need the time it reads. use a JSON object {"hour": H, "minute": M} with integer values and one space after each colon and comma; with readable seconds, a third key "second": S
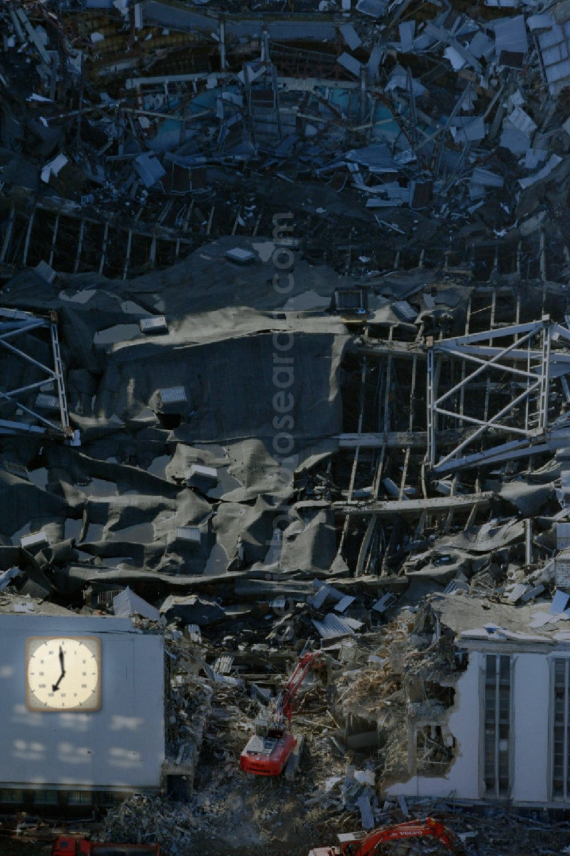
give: {"hour": 6, "minute": 59}
